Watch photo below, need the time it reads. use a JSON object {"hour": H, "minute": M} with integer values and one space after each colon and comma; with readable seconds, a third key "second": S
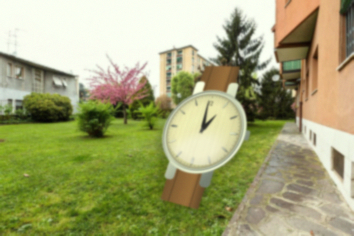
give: {"hour": 12, "minute": 59}
